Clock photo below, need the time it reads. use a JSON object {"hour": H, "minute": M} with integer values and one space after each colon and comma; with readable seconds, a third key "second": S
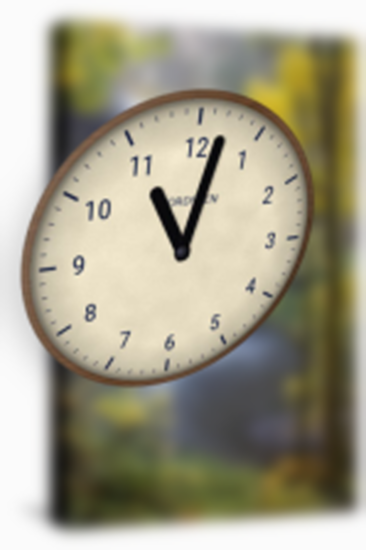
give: {"hour": 11, "minute": 2}
